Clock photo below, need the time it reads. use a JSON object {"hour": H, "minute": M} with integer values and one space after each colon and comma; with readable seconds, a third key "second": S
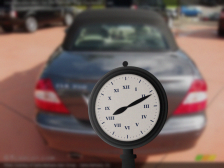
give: {"hour": 8, "minute": 11}
